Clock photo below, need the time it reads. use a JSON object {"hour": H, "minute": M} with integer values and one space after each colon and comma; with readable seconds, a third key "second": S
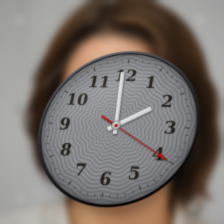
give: {"hour": 1, "minute": 59, "second": 20}
